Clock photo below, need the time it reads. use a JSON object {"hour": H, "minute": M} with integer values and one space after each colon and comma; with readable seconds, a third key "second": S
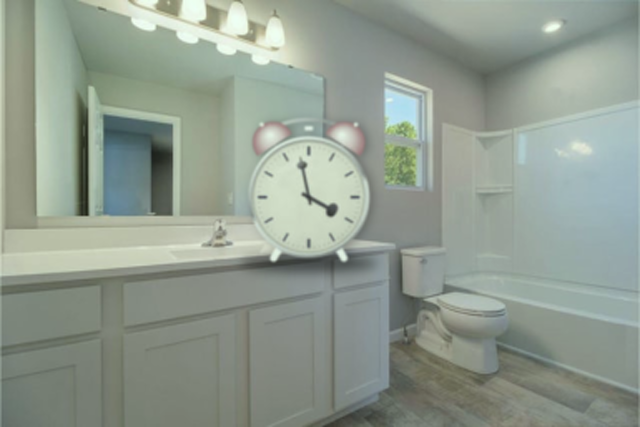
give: {"hour": 3, "minute": 58}
